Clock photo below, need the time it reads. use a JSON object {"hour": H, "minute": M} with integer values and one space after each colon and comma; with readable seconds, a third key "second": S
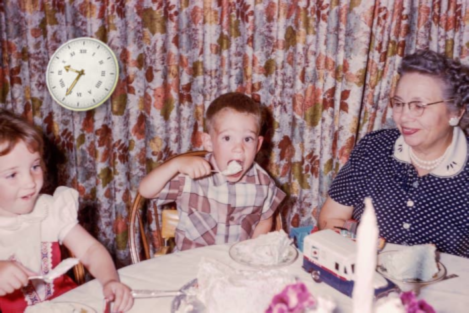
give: {"hour": 9, "minute": 35}
